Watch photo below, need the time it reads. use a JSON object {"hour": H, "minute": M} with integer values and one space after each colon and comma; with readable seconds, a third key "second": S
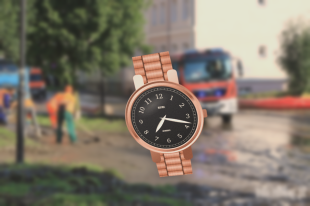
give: {"hour": 7, "minute": 18}
